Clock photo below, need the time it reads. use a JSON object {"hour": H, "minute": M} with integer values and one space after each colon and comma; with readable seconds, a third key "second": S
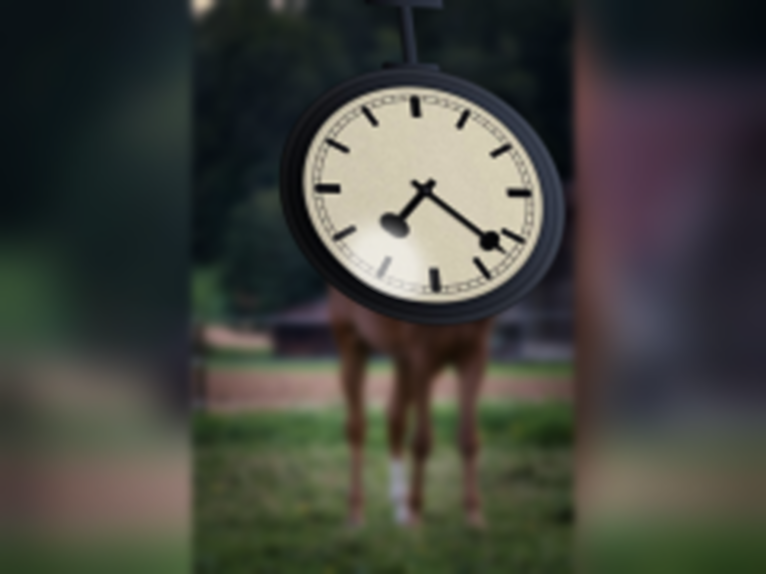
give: {"hour": 7, "minute": 22}
